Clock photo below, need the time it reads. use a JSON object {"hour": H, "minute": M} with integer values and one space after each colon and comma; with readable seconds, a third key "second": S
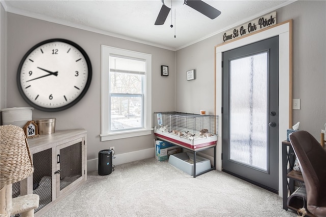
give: {"hour": 9, "minute": 42}
